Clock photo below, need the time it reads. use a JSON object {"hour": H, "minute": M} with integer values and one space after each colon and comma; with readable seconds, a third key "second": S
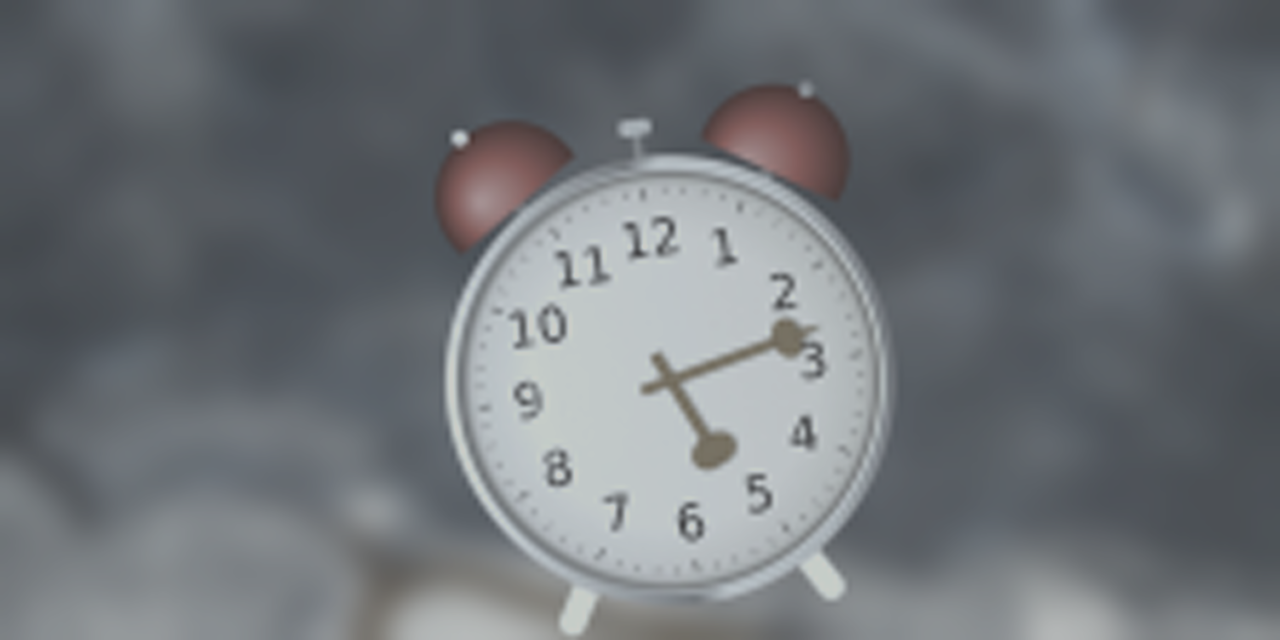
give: {"hour": 5, "minute": 13}
